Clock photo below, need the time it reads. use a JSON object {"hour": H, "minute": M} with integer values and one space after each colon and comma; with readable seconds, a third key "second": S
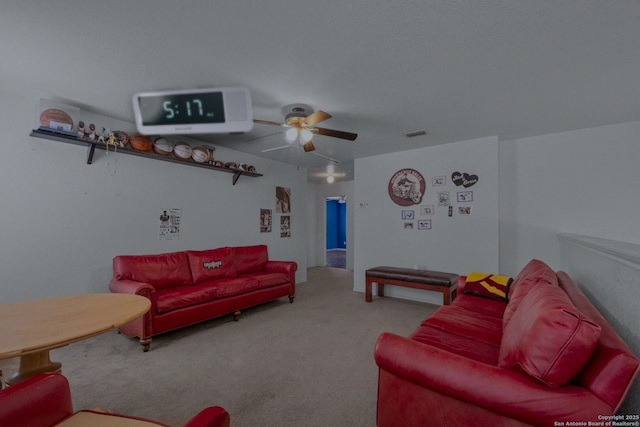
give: {"hour": 5, "minute": 17}
